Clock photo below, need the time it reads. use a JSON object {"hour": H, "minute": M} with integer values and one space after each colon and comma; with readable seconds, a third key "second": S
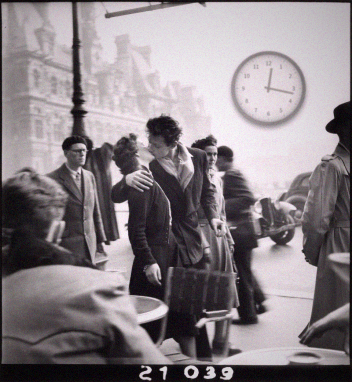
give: {"hour": 12, "minute": 17}
